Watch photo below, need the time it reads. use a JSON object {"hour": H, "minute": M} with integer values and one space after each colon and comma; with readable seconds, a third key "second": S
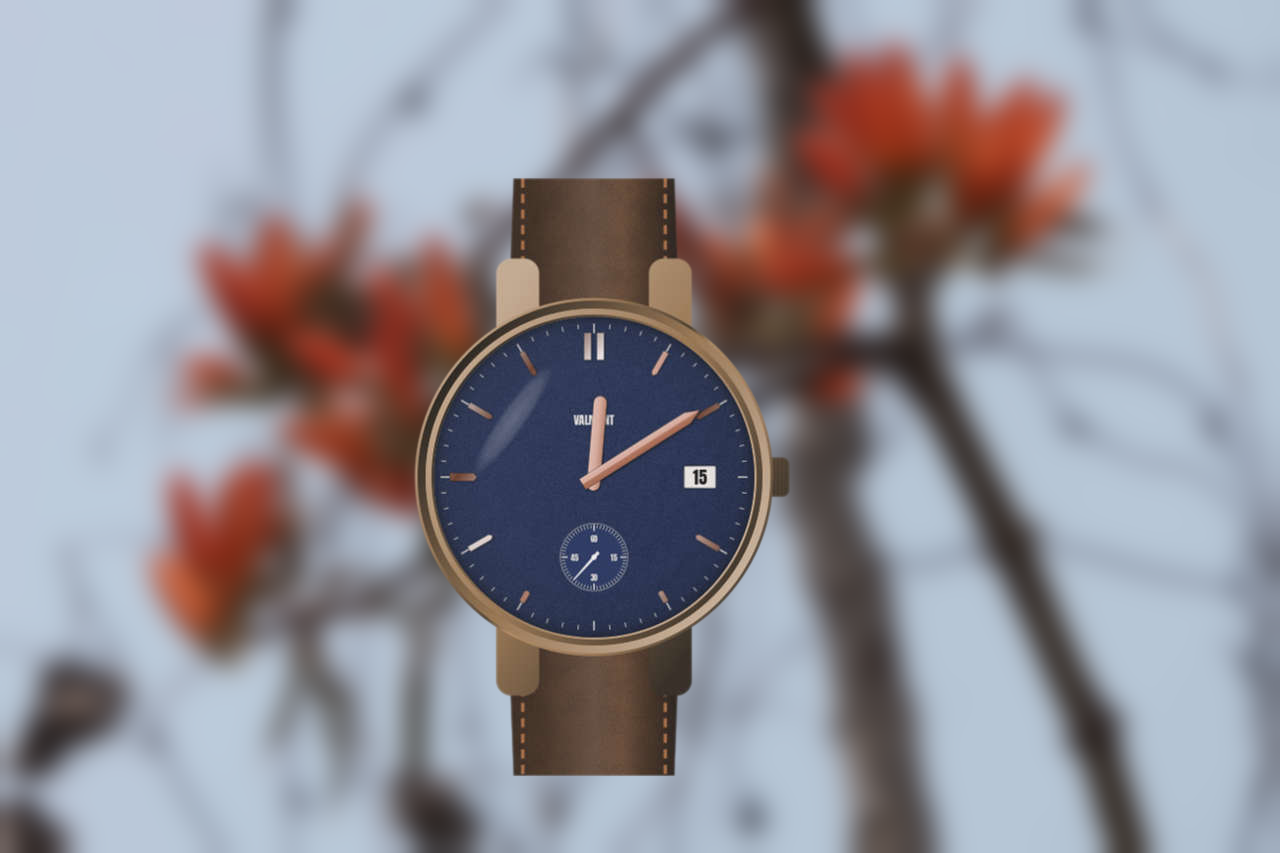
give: {"hour": 12, "minute": 9, "second": 37}
